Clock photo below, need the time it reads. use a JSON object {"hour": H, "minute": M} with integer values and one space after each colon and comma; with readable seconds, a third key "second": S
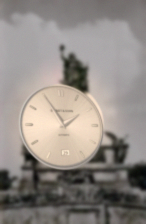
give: {"hour": 1, "minute": 55}
